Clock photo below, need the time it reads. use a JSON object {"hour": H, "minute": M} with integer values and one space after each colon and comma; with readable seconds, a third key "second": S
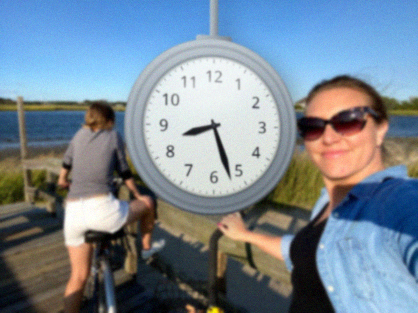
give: {"hour": 8, "minute": 27}
